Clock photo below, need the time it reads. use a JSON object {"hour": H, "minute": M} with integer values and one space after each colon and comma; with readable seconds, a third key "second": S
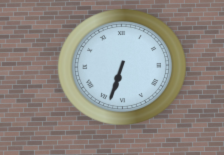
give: {"hour": 6, "minute": 33}
